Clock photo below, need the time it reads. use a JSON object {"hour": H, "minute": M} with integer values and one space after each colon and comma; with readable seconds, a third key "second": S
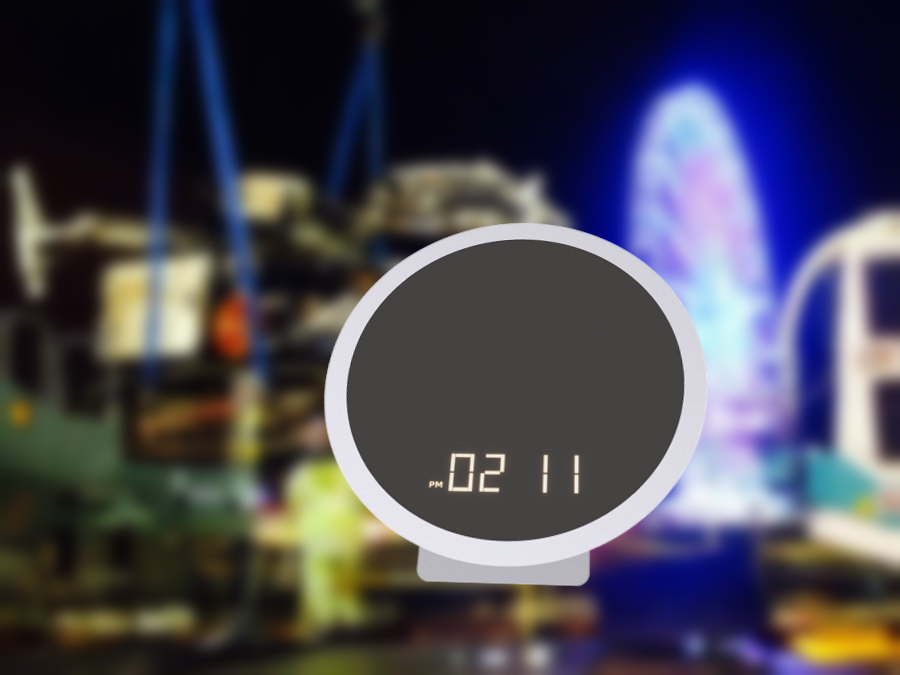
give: {"hour": 2, "minute": 11}
